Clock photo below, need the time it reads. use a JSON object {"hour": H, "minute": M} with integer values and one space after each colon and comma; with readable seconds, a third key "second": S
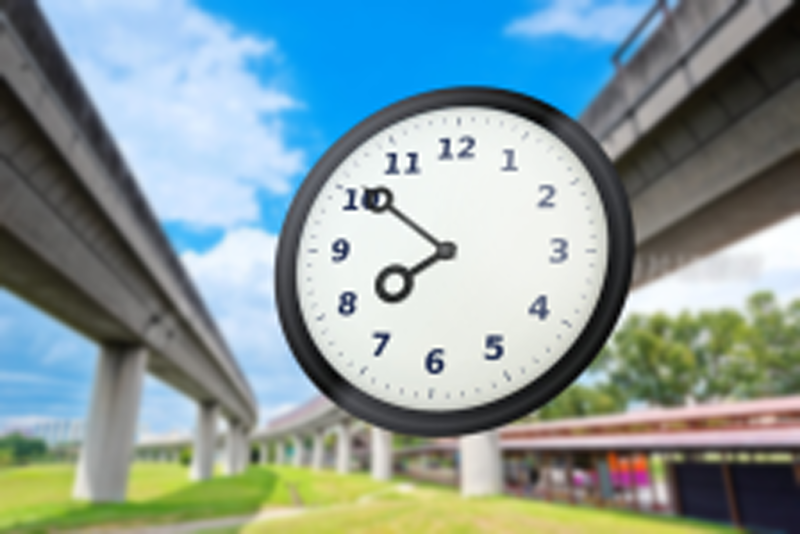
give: {"hour": 7, "minute": 51}
